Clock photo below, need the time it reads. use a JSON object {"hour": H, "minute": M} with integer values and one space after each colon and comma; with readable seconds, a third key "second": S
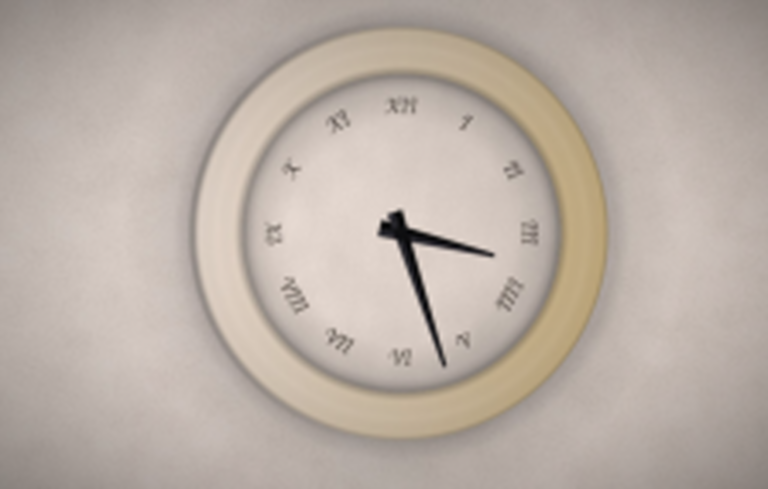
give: {"hour": 3, "minute": 27}
